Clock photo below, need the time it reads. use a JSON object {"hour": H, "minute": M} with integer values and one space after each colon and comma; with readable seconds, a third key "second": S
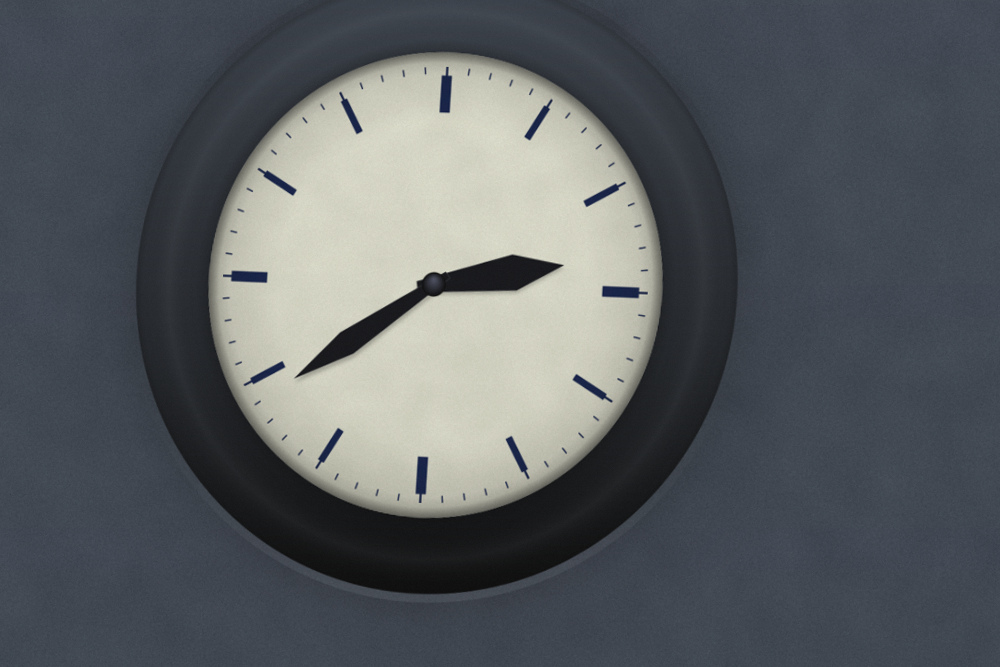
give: {"hour": 2, "minute": 39}
